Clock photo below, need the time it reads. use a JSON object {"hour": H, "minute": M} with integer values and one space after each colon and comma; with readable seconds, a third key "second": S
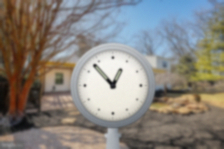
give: {"hour": 12, "minute": 53}
